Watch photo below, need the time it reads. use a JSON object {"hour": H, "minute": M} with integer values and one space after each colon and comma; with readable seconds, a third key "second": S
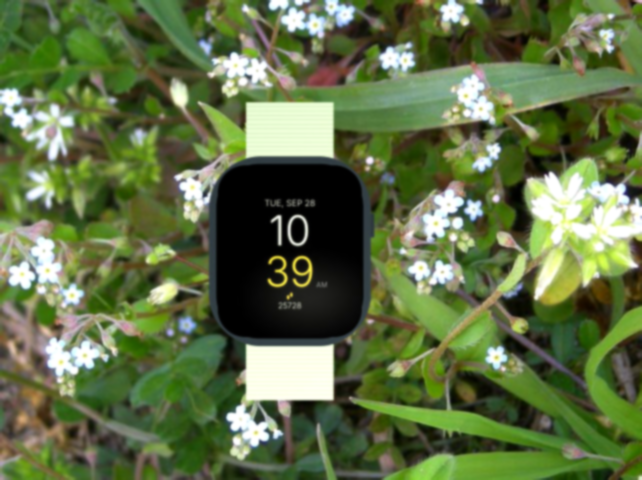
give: {"hour": 10, "minute": 39}
